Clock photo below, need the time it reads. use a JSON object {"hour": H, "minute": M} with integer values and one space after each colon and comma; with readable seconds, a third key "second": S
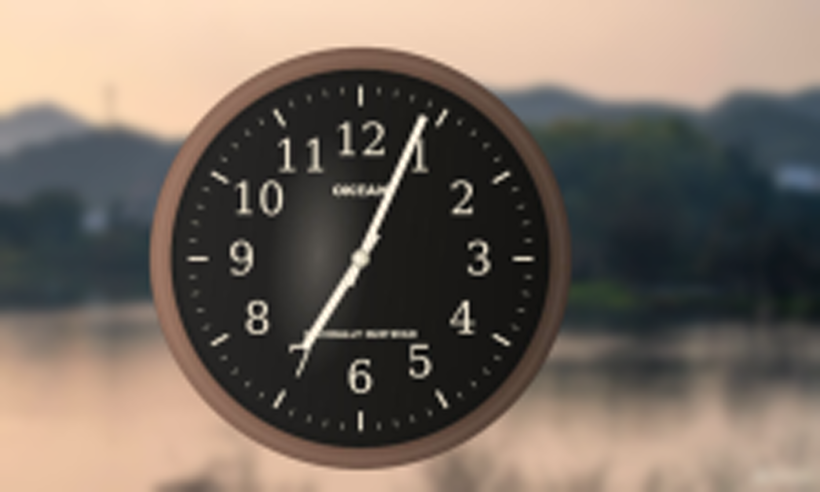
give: {"hour": 7, "minute": 4}
